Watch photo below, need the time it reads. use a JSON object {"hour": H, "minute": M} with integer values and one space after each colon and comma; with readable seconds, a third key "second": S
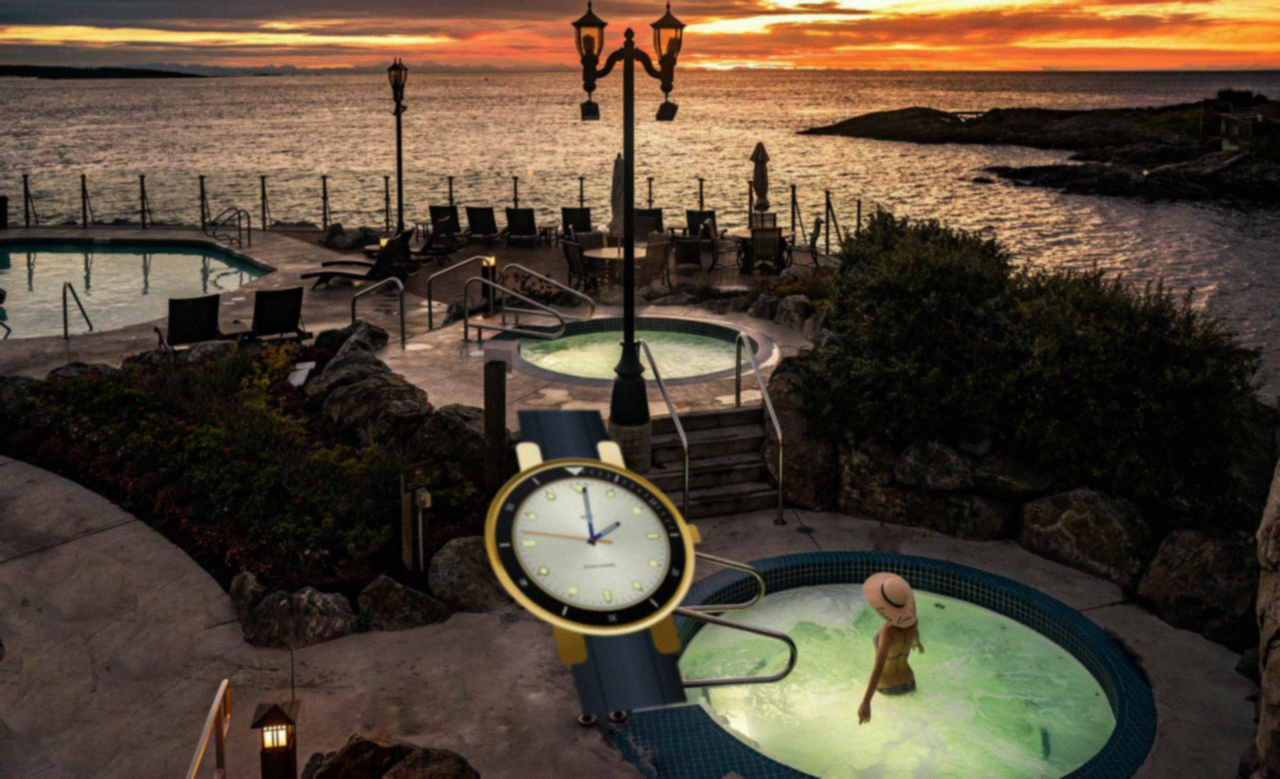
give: {"hour": 2, "minute": 0, "second": 47}
